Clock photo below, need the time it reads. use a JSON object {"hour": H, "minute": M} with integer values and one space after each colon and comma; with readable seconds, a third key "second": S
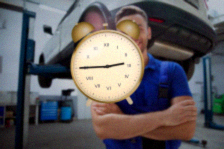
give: {"hour": 2, "minute": 45}
